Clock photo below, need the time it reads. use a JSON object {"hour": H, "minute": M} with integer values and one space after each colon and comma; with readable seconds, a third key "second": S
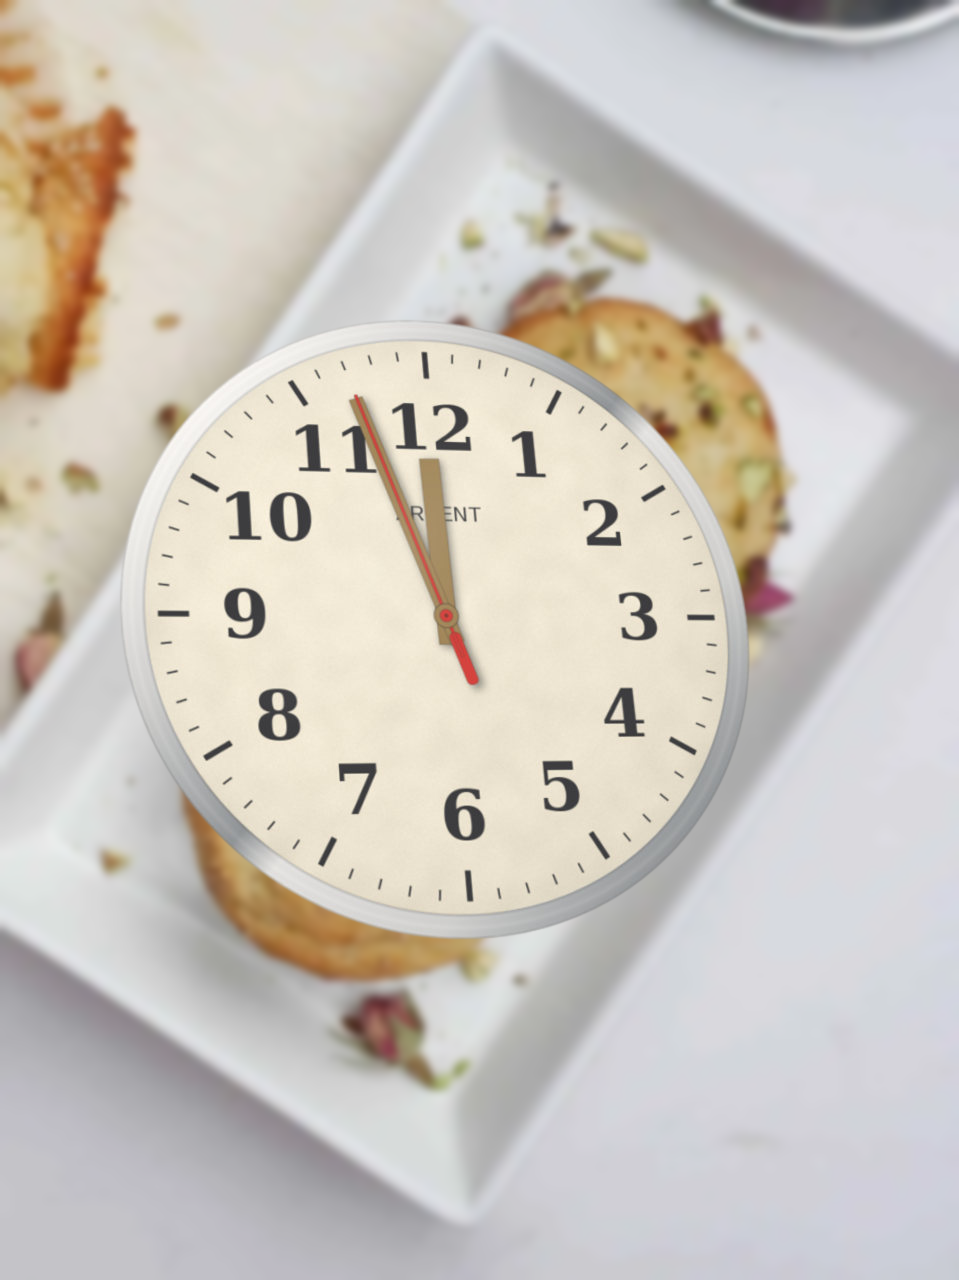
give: {"hour": 11, "minute": 56, "second": 57}
